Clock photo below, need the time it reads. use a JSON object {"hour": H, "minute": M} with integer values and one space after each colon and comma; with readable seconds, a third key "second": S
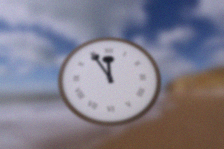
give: {"hour": 11, "minute": 55}
